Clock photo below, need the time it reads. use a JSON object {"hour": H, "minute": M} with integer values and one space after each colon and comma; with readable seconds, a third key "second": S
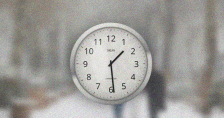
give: {"hour": 1, "minute": 29}
